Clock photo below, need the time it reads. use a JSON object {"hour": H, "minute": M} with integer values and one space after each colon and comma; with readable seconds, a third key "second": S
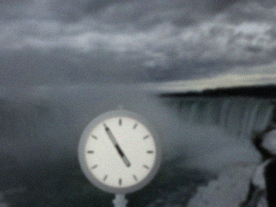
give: {"hour": 4, "minute": 55}
